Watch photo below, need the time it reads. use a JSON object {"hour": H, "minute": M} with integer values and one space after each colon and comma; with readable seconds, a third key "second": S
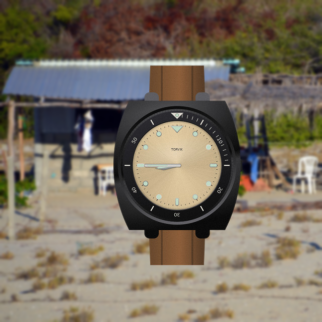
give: {"hour": 8, "minute": 45}
